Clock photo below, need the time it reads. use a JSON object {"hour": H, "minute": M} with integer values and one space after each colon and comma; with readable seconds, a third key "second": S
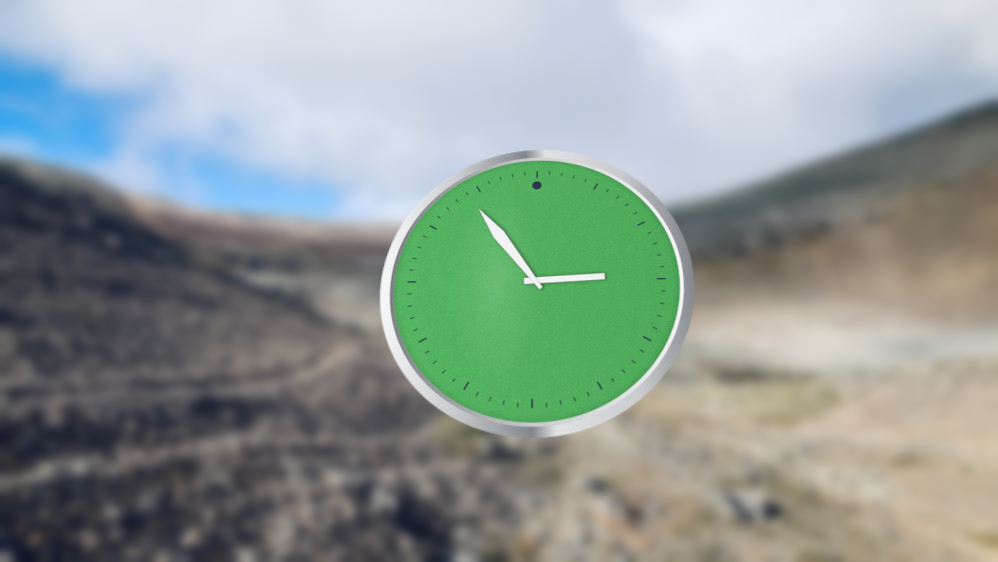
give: {"hour": 2, "minute": 54}
